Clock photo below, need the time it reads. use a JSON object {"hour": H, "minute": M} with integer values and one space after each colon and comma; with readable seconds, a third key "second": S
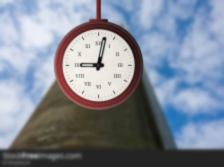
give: {"hour": 9, "minute": 2}
